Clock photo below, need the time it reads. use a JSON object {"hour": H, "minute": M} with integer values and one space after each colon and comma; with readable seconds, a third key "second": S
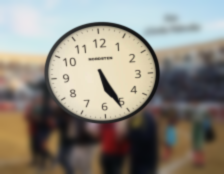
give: {"hour": 5, "minute": 26}
